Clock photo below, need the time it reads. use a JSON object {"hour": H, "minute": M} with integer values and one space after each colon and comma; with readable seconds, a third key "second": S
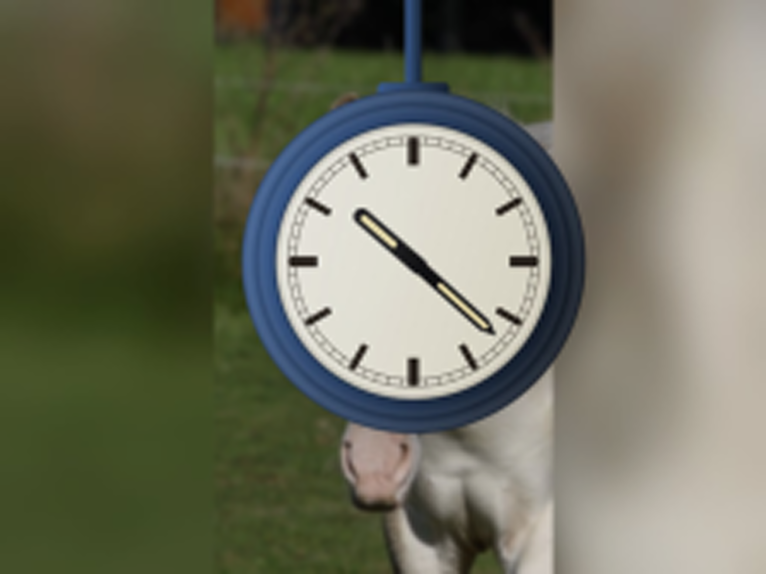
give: {"hour": 10, "minute": 22}
